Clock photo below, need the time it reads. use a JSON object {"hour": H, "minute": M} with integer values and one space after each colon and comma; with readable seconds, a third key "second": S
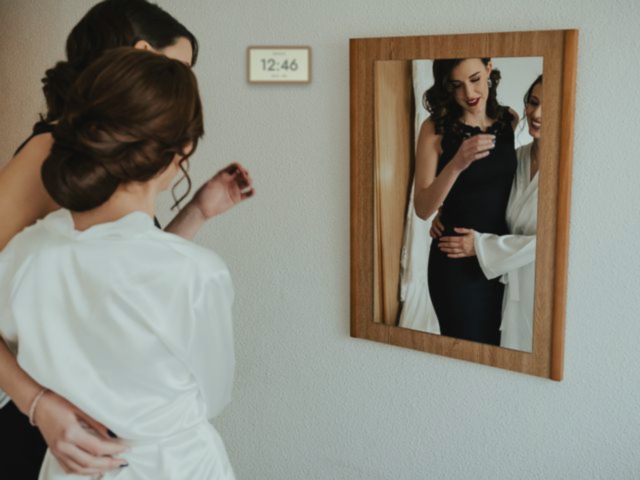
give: {"hour": 12, "minute": 46}
